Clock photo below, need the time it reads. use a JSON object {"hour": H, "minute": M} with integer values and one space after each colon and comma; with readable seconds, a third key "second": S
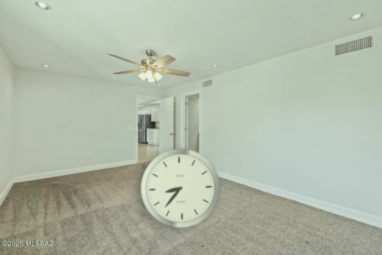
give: {"hour": 8, "minute": 37}
